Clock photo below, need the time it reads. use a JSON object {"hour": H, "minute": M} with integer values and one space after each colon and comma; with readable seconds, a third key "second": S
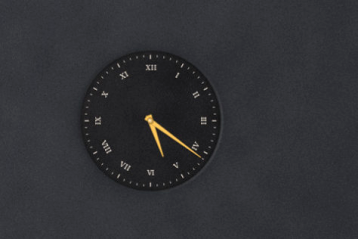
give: {"hour": 5, "minute": 21}
